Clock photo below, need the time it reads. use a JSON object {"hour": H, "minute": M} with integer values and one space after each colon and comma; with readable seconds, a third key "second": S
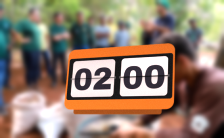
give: {"hour": 2, "minute": 0}
